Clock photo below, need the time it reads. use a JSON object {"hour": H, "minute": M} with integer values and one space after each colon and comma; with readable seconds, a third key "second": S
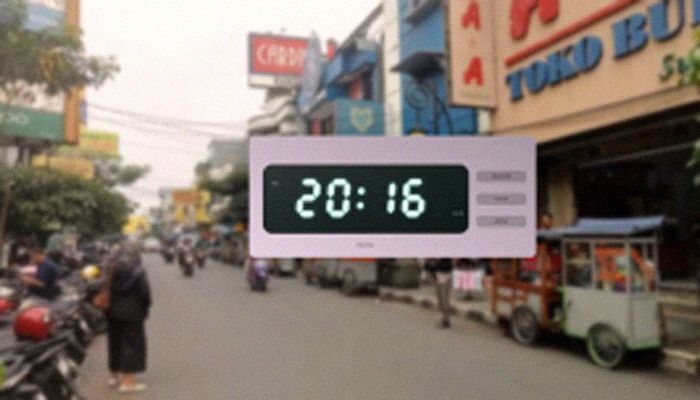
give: {"hour": 20, "minute": 16}
